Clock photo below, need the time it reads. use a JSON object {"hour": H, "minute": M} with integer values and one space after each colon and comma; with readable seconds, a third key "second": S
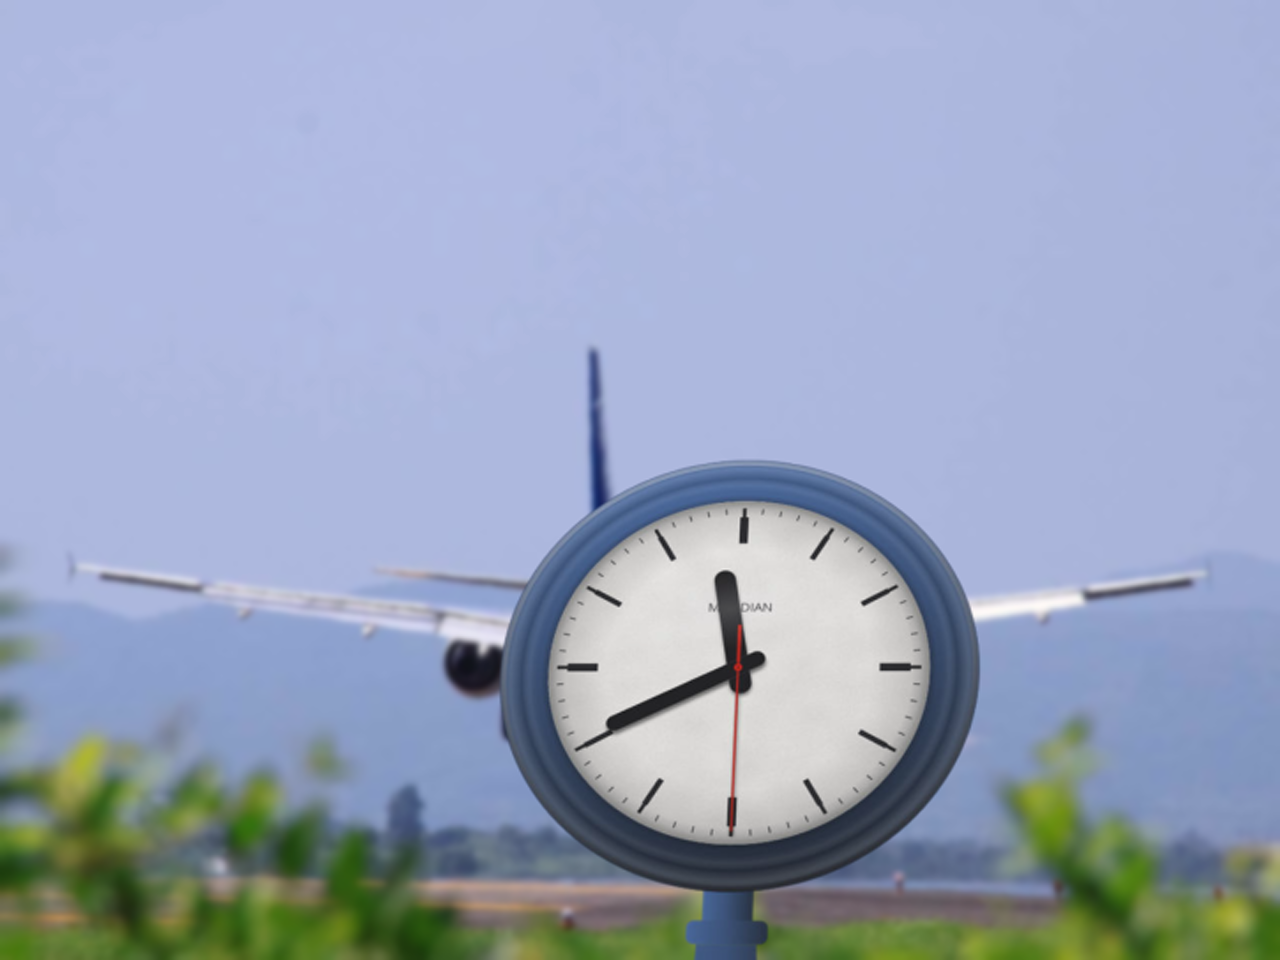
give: {"hour": 11, "minute": 40, "second": 30}
